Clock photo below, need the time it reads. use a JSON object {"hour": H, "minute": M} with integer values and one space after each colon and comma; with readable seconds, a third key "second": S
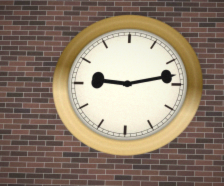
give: {"hour": 9, "minute": 13}
